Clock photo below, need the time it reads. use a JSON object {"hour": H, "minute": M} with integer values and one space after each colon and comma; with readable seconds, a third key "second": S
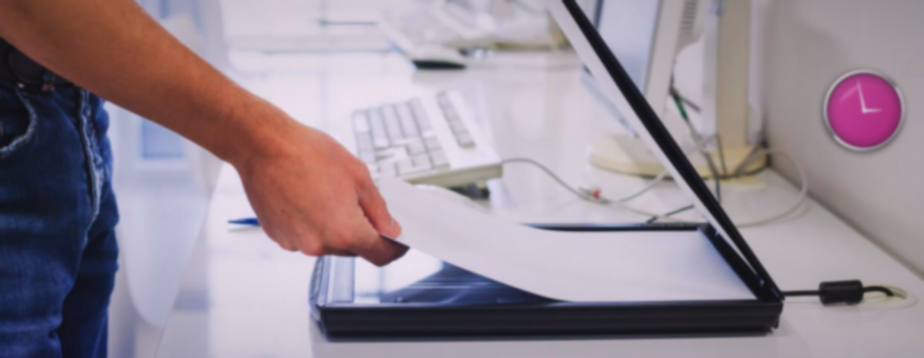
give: {"hour": 2, "minute": 58}
